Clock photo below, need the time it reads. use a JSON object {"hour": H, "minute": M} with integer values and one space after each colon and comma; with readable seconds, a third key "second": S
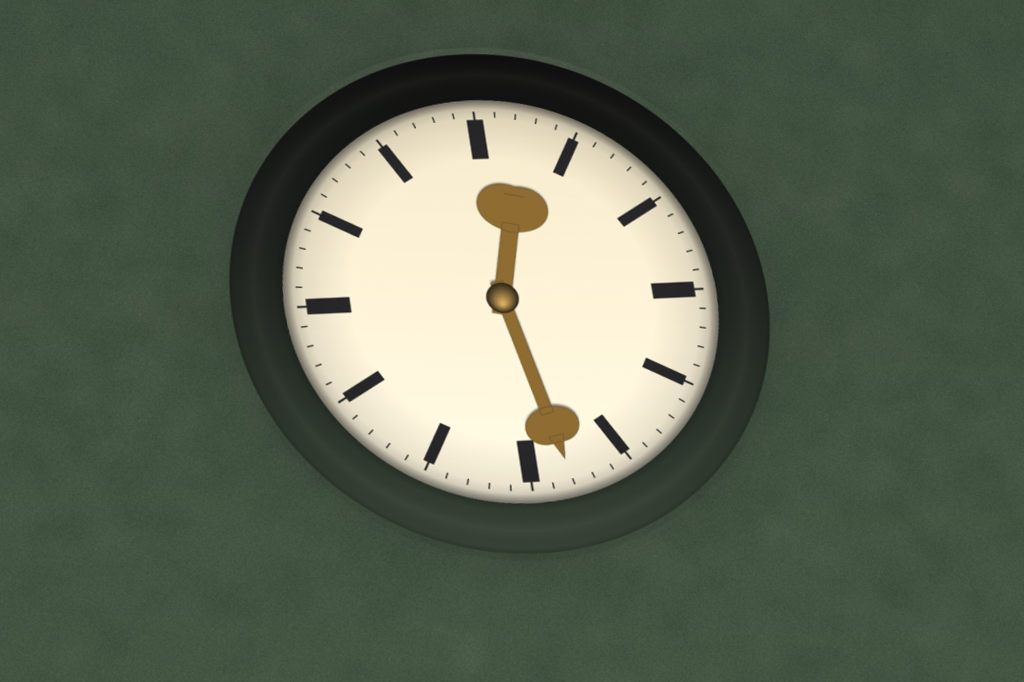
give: {"hour": 12, "minute": 28}
